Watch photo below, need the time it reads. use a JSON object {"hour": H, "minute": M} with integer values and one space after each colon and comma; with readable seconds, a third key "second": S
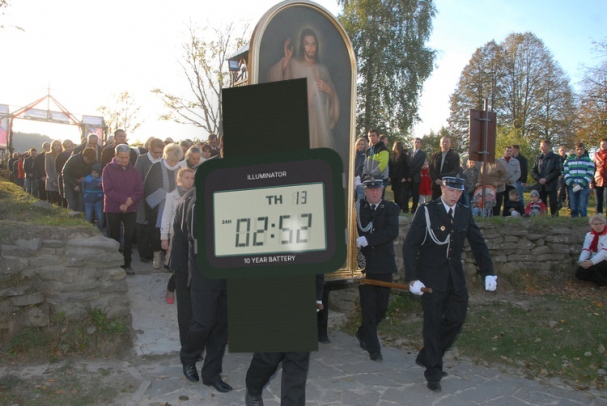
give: {"hour": 2, "minute": 52}
